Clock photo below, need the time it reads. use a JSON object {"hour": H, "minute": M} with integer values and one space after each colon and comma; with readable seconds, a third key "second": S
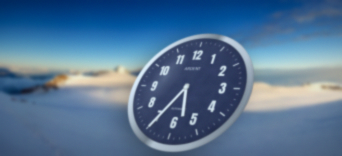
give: {"hour": 5, "minute": 35}
